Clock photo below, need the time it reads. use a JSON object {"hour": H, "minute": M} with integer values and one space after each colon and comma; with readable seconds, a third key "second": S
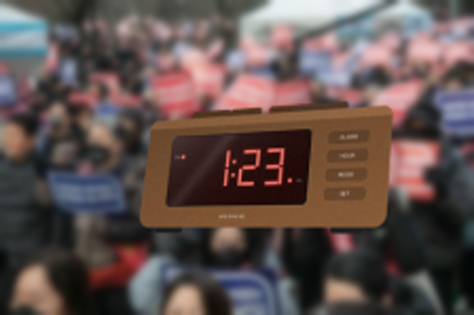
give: {"hour": 1, "minute": 23}
